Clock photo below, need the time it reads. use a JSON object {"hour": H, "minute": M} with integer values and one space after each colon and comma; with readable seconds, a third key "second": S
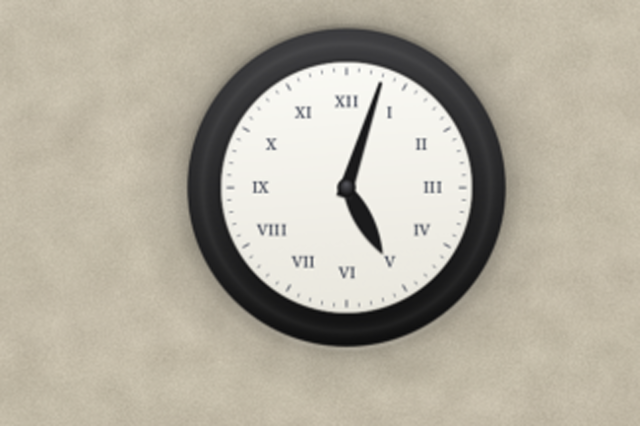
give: {"hour": 5, "minute": 3}
